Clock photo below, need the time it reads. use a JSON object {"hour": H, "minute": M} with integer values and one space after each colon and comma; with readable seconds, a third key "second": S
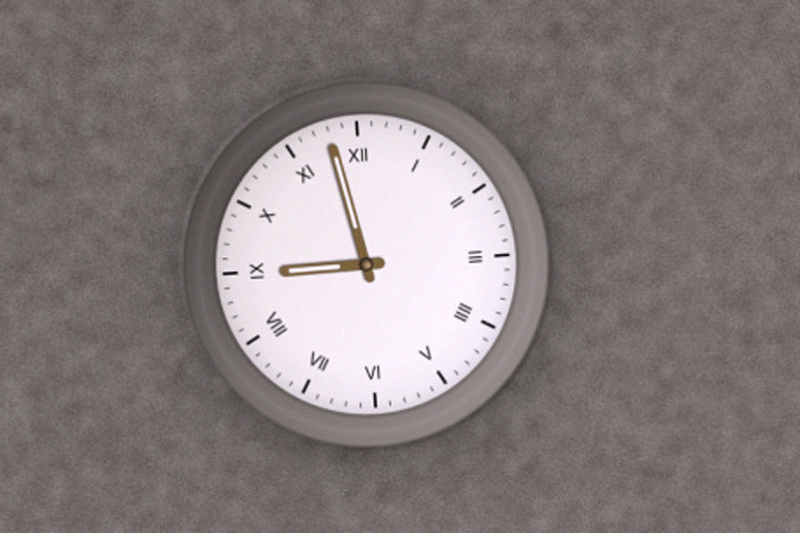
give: {"hour": 8, "minute": 58}
